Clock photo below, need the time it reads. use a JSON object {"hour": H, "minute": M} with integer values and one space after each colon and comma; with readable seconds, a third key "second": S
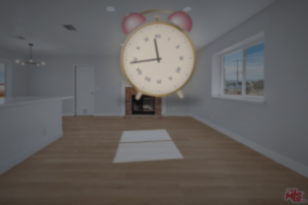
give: {"hour": 11, "minute": 44}
